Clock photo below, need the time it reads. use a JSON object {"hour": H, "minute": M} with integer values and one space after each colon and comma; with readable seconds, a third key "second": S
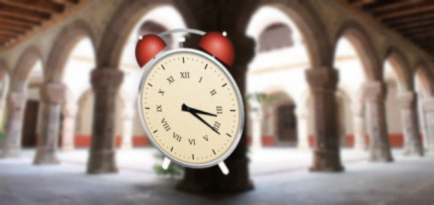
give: {"hour": 3, "minute": 21}
